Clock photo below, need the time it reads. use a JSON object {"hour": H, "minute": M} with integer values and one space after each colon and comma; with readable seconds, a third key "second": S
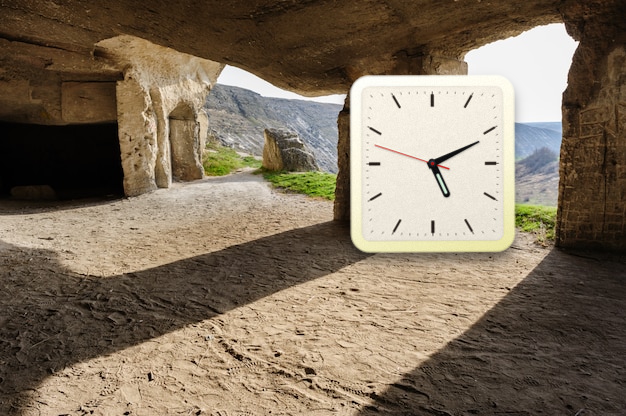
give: {"hour": 5, "minute": 10, "second": 48}
